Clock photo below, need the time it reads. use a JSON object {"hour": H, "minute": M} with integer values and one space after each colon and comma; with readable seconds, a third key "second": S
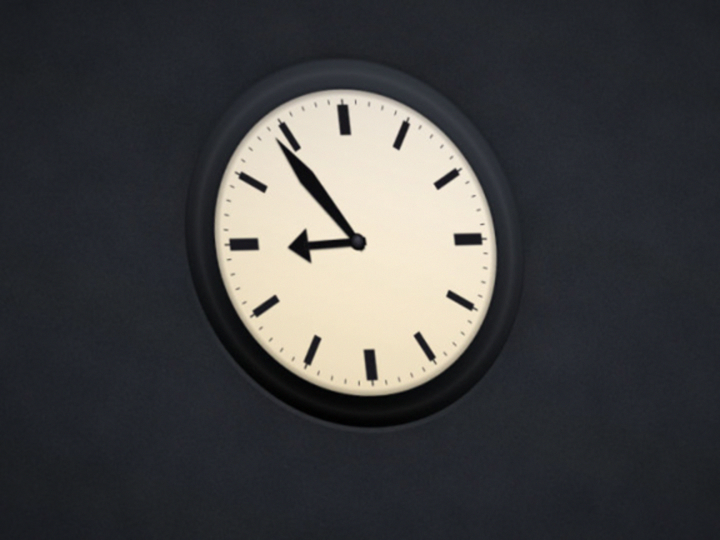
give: {"hour": 8, "minute": 54}
